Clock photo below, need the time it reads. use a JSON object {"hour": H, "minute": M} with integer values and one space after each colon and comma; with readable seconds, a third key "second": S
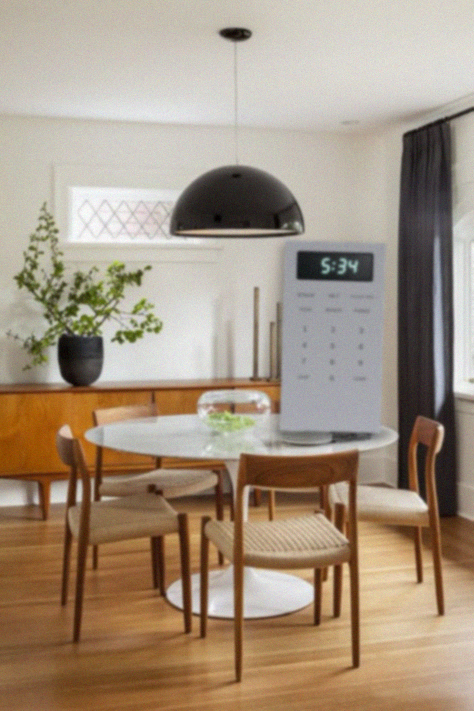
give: {"hour": 5, "minute": 34}
